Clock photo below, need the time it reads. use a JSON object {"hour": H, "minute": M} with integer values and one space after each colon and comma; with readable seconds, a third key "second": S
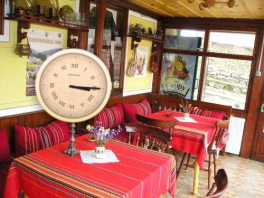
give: {"hour": 3, "minute": 15}
